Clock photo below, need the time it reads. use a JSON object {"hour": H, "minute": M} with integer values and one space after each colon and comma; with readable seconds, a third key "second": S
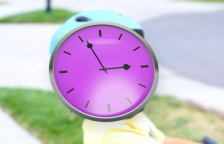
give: {"hour": 2, "minute": 56}
